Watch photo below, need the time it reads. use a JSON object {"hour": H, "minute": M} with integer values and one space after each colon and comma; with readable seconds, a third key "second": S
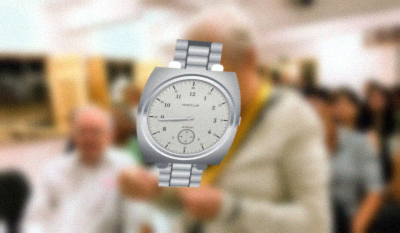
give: {"hour": 8, "minute": 44}
